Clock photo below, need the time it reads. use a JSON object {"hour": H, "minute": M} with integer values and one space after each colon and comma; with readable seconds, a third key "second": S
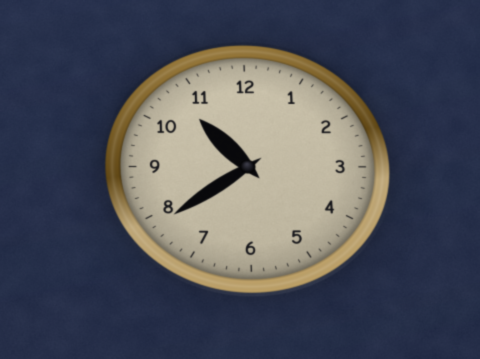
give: {"hour": 10, "minute": 39}
